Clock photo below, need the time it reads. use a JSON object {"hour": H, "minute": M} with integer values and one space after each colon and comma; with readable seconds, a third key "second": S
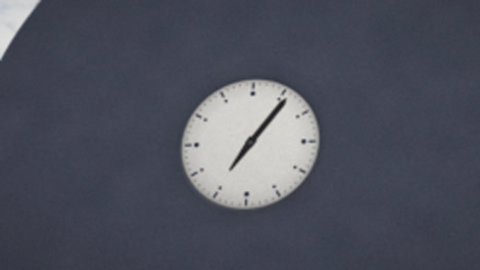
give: {"hour": 7, "minute": 6}
